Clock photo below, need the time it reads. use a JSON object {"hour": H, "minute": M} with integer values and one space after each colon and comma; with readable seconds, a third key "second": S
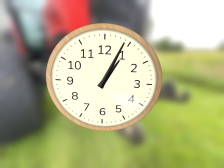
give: {"hour": 1, "minute": 4}
